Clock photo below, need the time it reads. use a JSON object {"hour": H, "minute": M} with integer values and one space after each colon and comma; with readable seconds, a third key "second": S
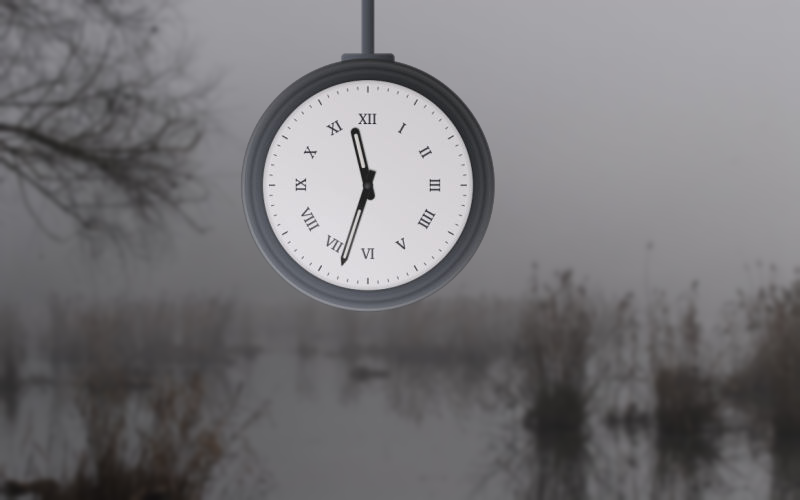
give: {"hour": 11, "minute": 33}
